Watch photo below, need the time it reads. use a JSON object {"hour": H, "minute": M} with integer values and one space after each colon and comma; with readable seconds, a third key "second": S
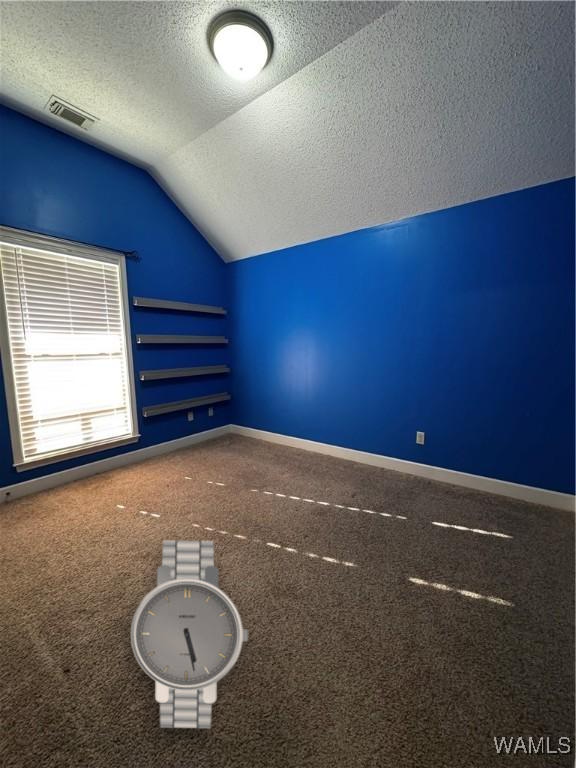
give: {"hour": 5, "minute": 28}
